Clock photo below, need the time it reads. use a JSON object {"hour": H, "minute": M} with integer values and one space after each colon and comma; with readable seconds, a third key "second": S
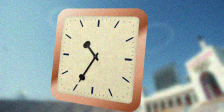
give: {"hour": 10, "minute": 35}
